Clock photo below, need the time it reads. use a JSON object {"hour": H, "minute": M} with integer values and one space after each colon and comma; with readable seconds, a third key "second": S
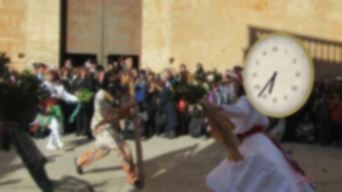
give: {"hour": 6, "minute": 37}
